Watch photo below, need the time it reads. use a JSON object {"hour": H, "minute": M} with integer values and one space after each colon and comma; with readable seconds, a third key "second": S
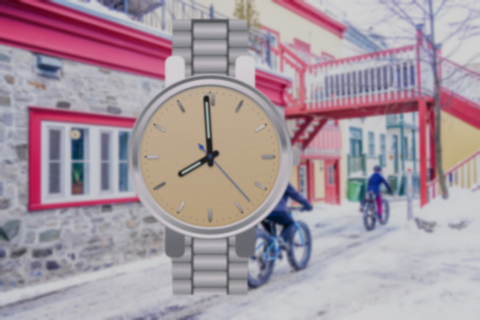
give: {"hour": 7, "minute": 59, "second": 23}
